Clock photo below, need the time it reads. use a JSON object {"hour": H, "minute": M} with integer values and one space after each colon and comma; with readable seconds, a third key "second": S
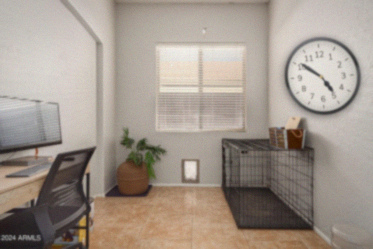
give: {"hour": 4, "minute": 51}
